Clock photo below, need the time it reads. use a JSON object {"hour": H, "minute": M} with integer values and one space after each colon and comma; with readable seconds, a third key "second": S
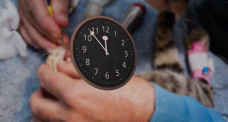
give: {"hour": 11, "minute": 53}
